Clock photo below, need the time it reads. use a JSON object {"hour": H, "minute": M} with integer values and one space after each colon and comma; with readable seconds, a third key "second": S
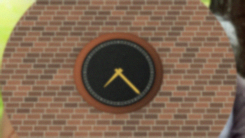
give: {"hour": 7, "minute": 23}
